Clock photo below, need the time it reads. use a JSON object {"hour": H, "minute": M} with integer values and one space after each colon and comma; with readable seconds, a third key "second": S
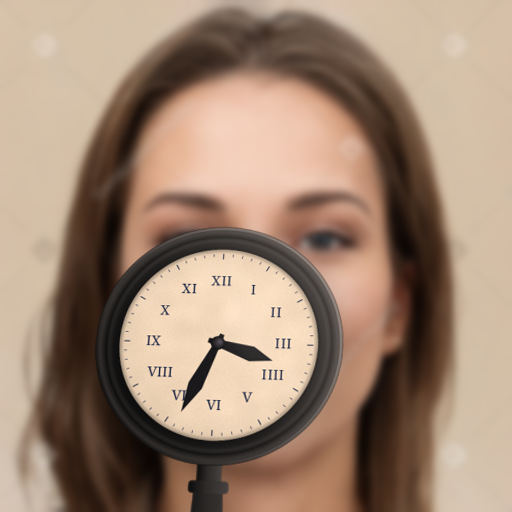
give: {"hour": 3, "minute": 34}
